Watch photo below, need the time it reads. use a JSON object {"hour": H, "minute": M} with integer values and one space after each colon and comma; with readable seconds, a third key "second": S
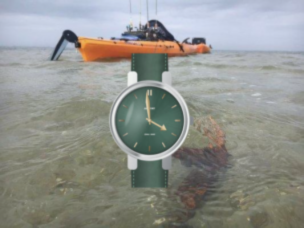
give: {"hour": 3, "minute": 59}
